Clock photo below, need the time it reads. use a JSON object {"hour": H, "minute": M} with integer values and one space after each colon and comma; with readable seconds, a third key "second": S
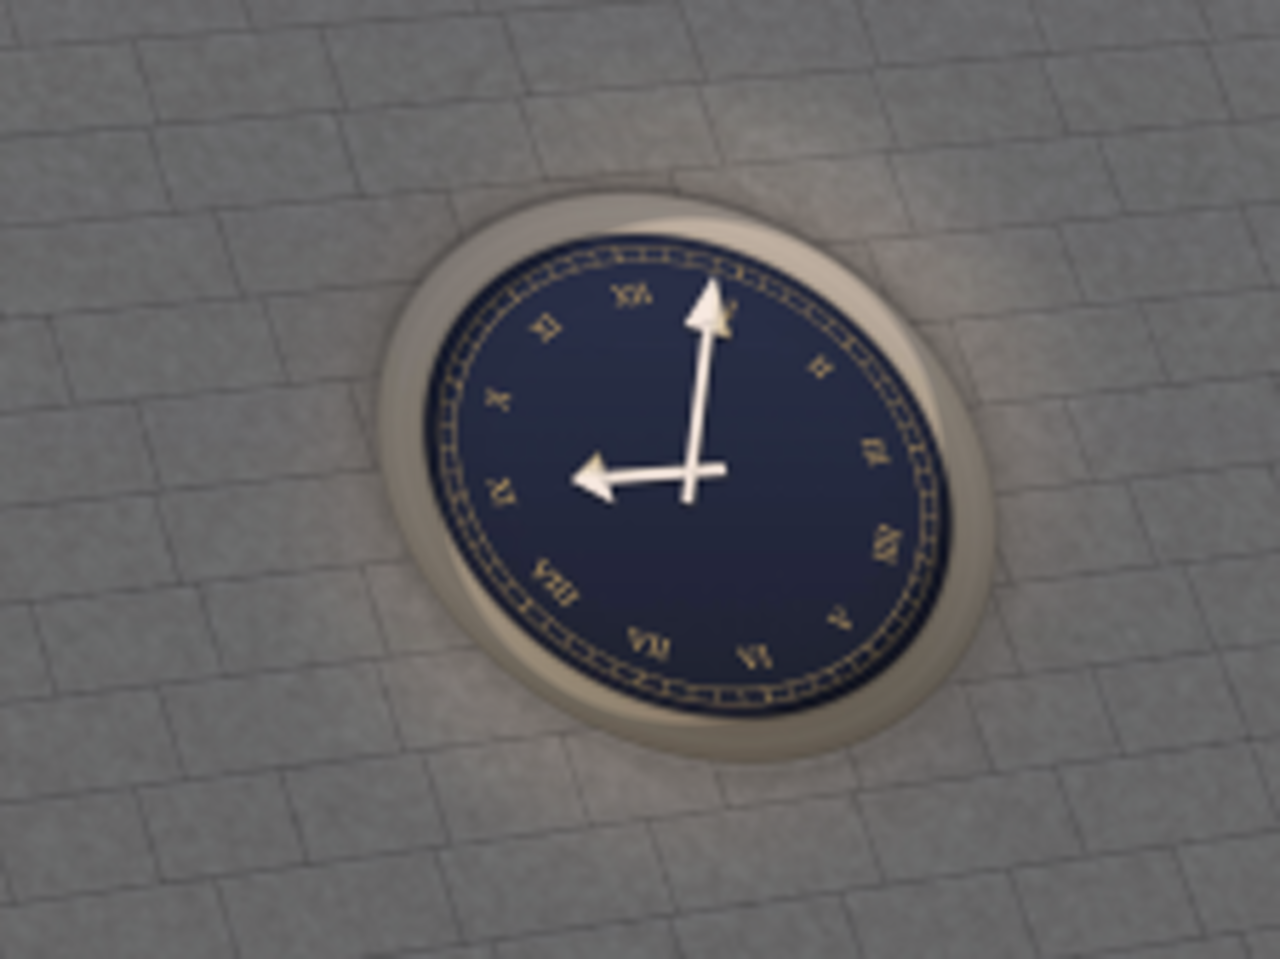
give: {"hour": 9, "minute": 4}
